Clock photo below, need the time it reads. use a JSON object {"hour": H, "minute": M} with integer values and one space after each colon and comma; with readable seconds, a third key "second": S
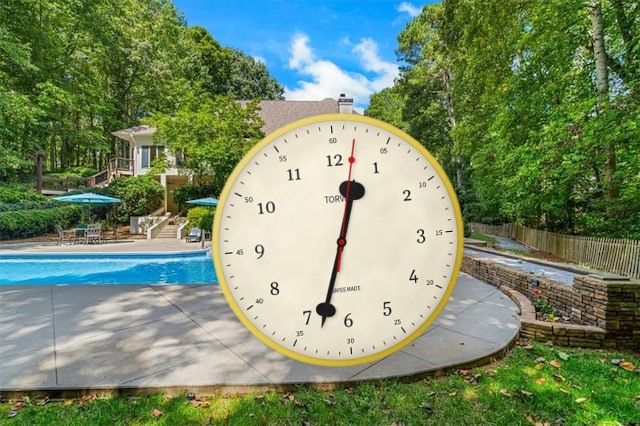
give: {"hour": 12, "minute": 33, "second": 2}
